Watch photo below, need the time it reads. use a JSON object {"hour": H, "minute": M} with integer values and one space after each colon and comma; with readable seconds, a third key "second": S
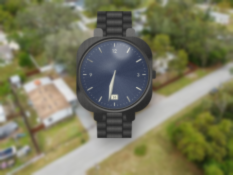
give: {"hour": 6, "minute": 32}
